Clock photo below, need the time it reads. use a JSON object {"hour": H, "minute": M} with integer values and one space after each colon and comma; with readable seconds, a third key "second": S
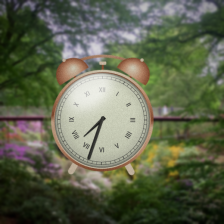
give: {"hour": 7, "minute": 33}
